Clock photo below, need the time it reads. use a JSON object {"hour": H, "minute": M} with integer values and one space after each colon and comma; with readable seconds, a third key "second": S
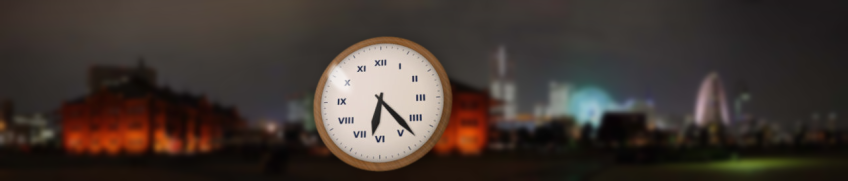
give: {"hour": 6, "minute": 23}
